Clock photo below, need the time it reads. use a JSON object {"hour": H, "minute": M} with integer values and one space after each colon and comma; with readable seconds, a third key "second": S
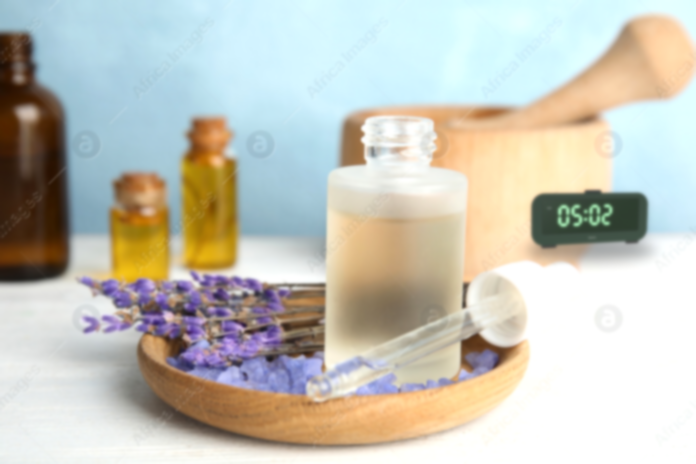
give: {"hour": 5, "minute": 2}
